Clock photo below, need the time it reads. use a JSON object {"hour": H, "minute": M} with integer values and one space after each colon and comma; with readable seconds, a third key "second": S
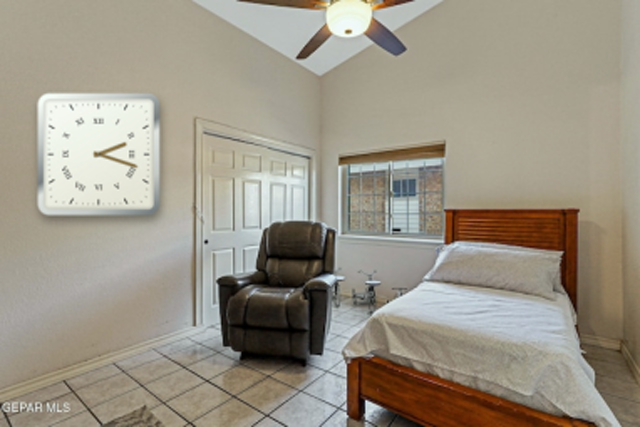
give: {"hour": 2, "minute": 18}
